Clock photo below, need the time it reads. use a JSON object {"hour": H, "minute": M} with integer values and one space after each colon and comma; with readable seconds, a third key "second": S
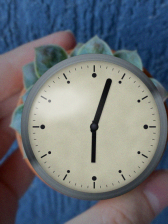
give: {"hour": 6, "minute": 3}
